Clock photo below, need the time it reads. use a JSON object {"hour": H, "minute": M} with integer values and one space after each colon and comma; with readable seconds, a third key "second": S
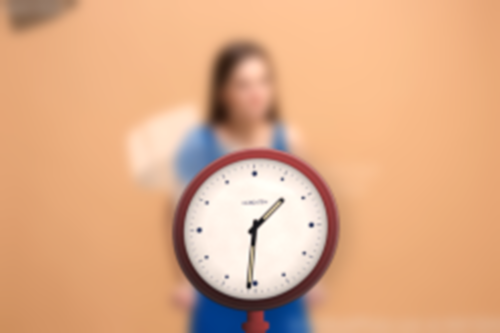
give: {"hour": 1, "minute": 31}
